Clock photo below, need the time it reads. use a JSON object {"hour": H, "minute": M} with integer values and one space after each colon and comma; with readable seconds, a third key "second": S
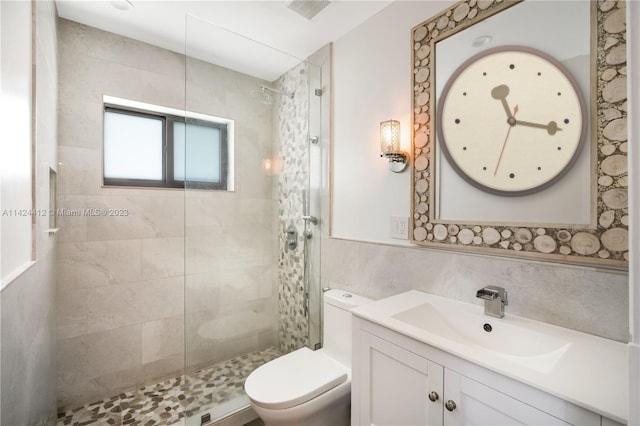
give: {"hour": 11, "minute": 16, "second": 33}
